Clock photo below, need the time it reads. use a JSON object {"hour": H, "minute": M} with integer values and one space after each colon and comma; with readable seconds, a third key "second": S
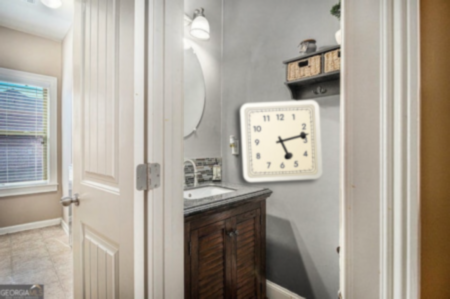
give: {"hour": 5, "minute": 13}
